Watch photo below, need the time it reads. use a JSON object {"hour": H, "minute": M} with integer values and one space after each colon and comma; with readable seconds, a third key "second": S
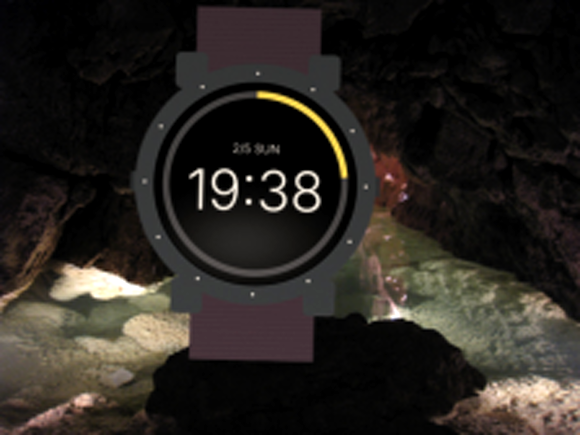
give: {"hour": 19, "minute": 38}
